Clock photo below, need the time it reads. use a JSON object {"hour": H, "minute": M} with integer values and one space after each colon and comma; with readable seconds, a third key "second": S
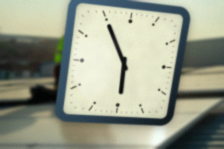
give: {"hour": 5, "minute": 55}
